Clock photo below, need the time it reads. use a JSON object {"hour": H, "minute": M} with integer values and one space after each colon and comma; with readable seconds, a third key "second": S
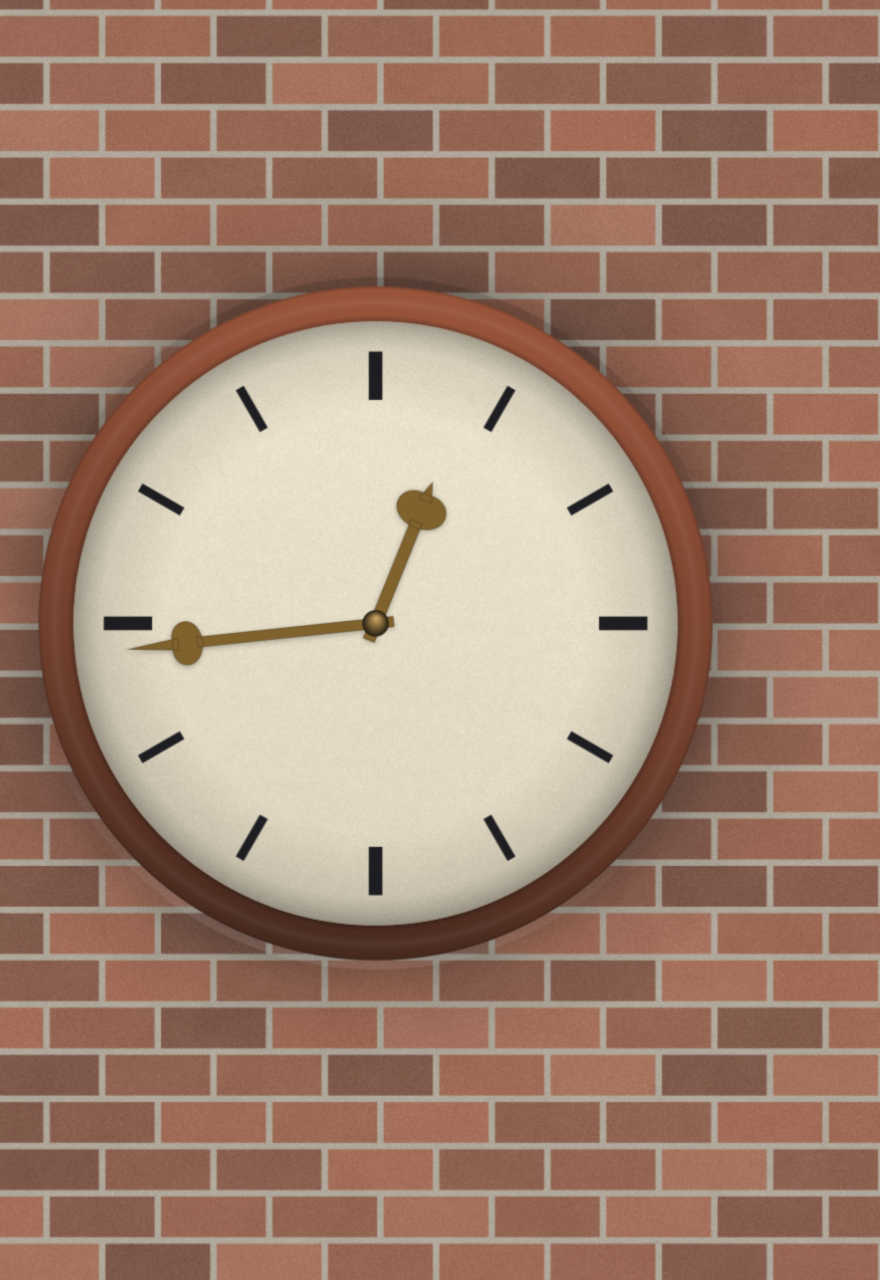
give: {"hour": 12, "minute": 44}
